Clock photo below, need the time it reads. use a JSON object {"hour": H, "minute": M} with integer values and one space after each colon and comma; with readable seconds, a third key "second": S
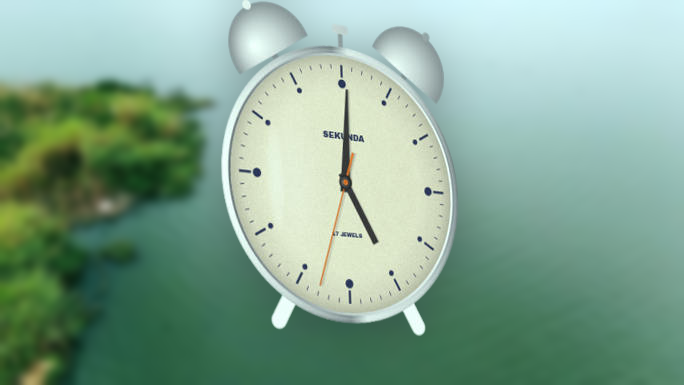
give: {"hour": 5, "minute": 0, "second": 33}
